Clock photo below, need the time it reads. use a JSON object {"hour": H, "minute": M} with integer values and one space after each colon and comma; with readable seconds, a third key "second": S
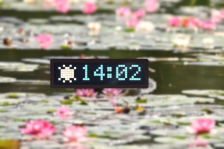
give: {"hour": 14, "minute": 2}
